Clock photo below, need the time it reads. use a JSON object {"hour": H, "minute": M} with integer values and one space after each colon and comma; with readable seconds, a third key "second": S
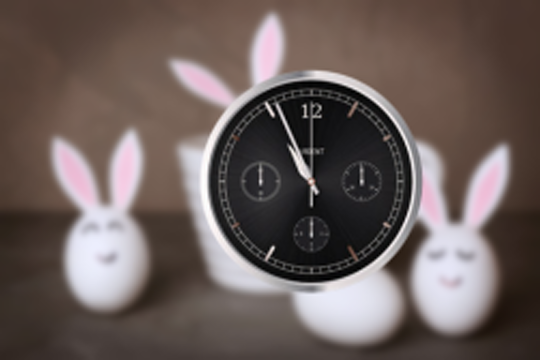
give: {"hour": 10, "minute": 56}
